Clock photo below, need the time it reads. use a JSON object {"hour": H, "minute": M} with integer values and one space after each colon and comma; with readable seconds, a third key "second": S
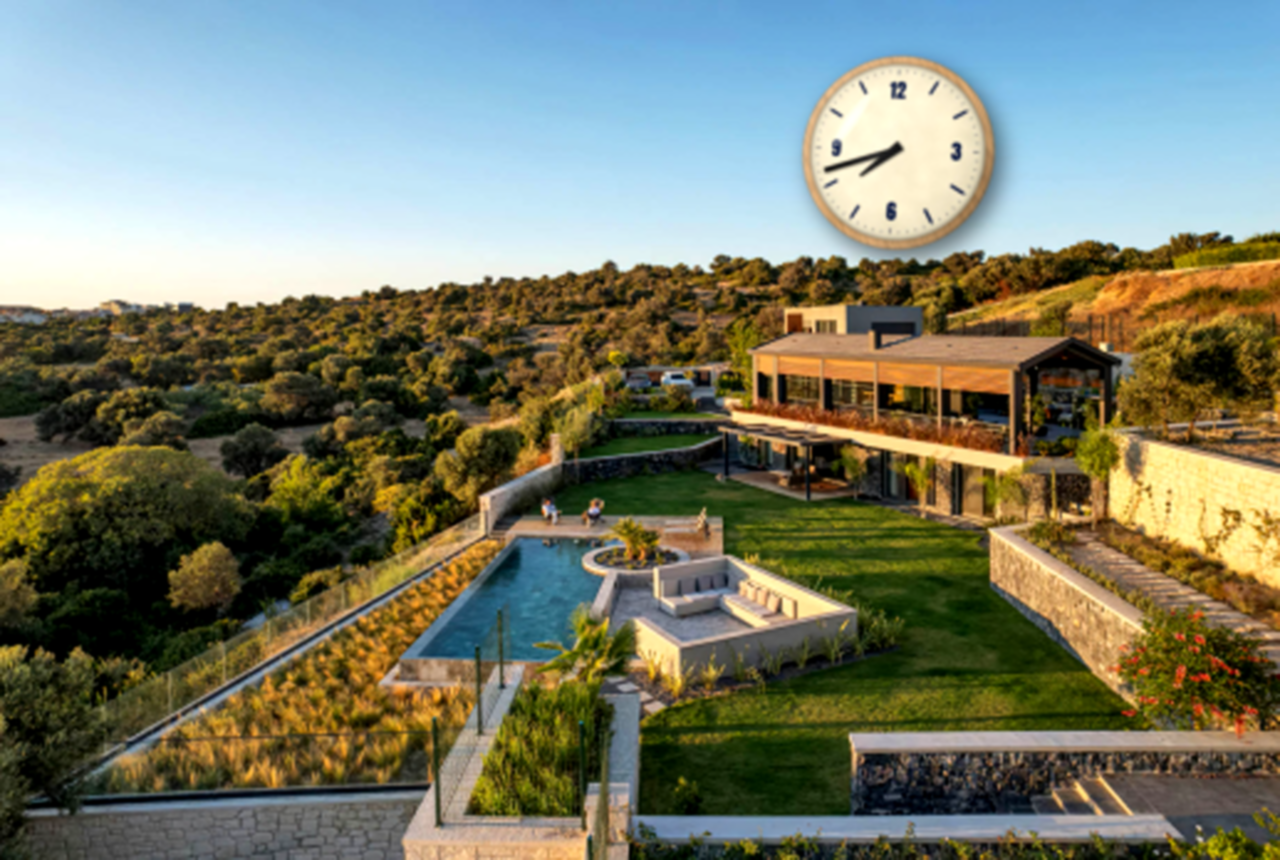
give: {"hour": 7, "minute": 42}
